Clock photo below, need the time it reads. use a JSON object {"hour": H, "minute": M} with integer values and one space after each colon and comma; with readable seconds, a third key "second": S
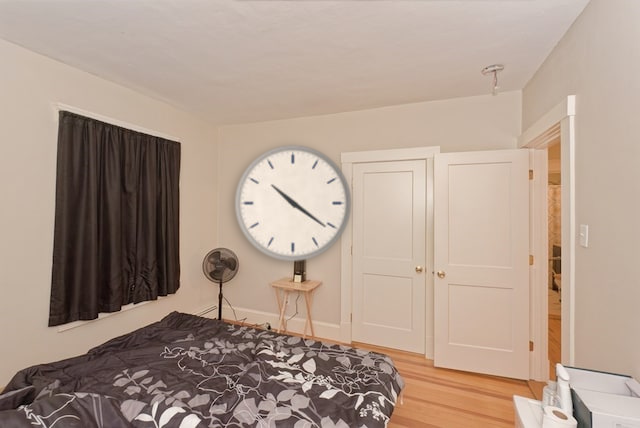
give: {"hour": 10, "minute": 21}
